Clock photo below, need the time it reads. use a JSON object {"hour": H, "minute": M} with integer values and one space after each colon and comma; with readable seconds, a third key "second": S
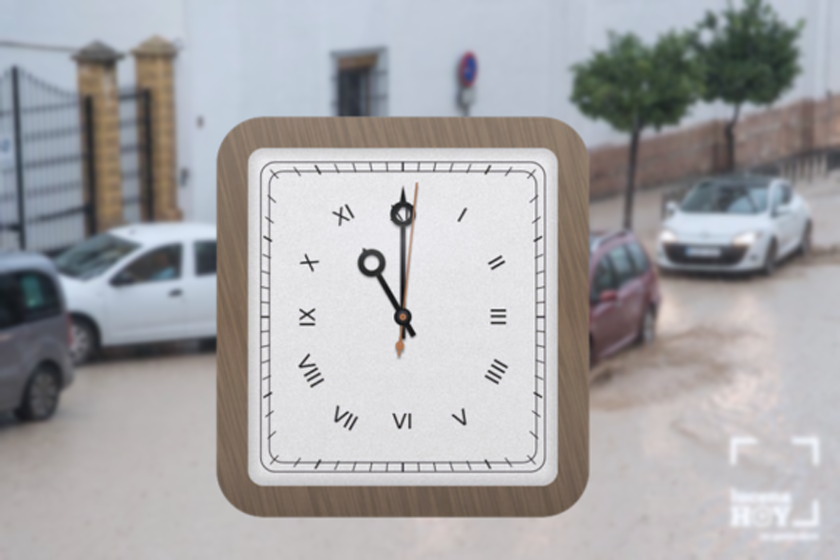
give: {"hour": 11, "minute": 0, "second": 1}
